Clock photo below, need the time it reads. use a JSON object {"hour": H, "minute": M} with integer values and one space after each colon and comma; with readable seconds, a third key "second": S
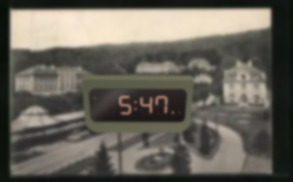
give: {"hour": 5, "minute": 47}
